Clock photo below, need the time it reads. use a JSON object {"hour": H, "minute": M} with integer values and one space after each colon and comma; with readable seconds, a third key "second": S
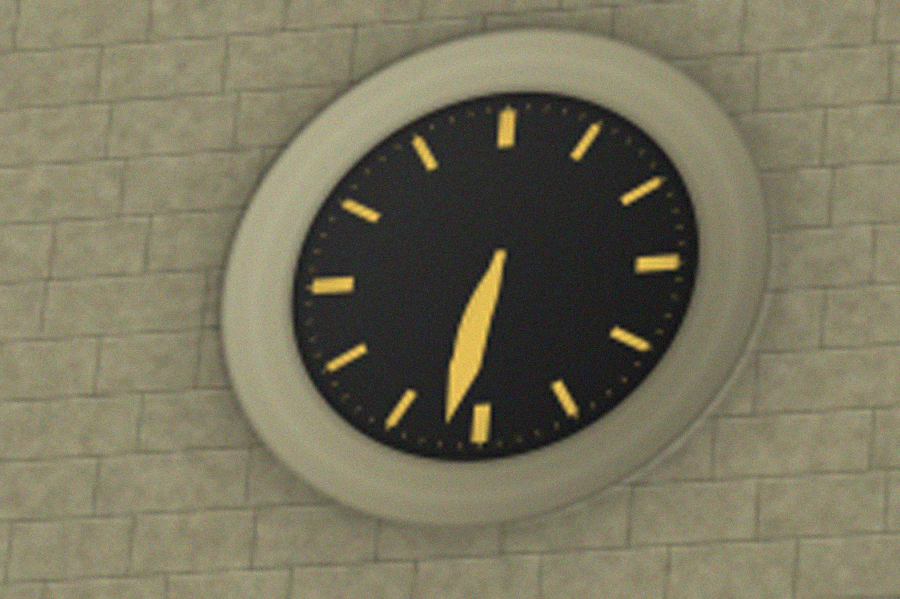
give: {"hour": 6, "minute": 32}
